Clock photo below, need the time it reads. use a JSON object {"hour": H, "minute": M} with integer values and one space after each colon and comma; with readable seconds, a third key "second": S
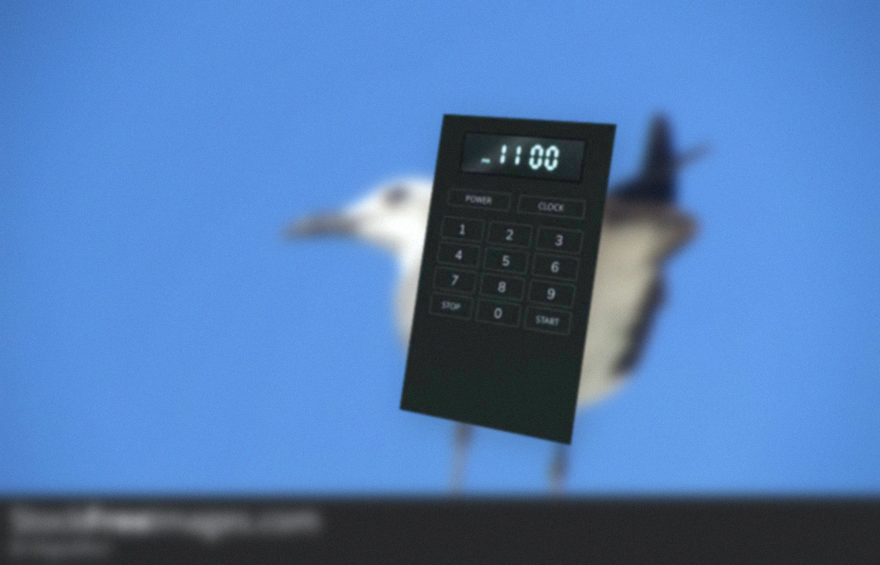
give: {"hour": 11, "minute": 0}
